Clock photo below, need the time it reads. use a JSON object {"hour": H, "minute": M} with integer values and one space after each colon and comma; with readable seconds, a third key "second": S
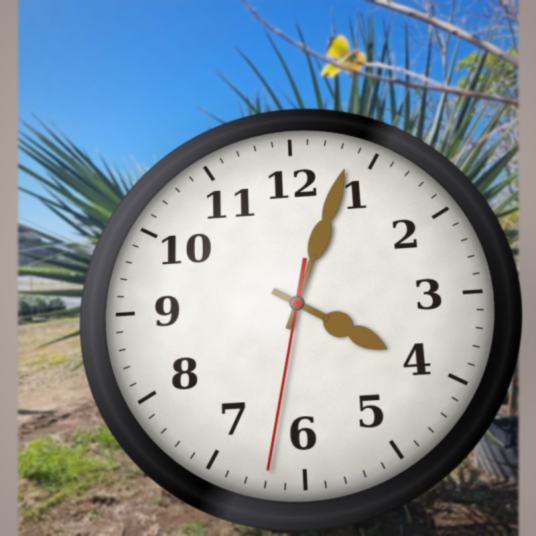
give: {"hour": 4, "minute": 3, "second": 32}
